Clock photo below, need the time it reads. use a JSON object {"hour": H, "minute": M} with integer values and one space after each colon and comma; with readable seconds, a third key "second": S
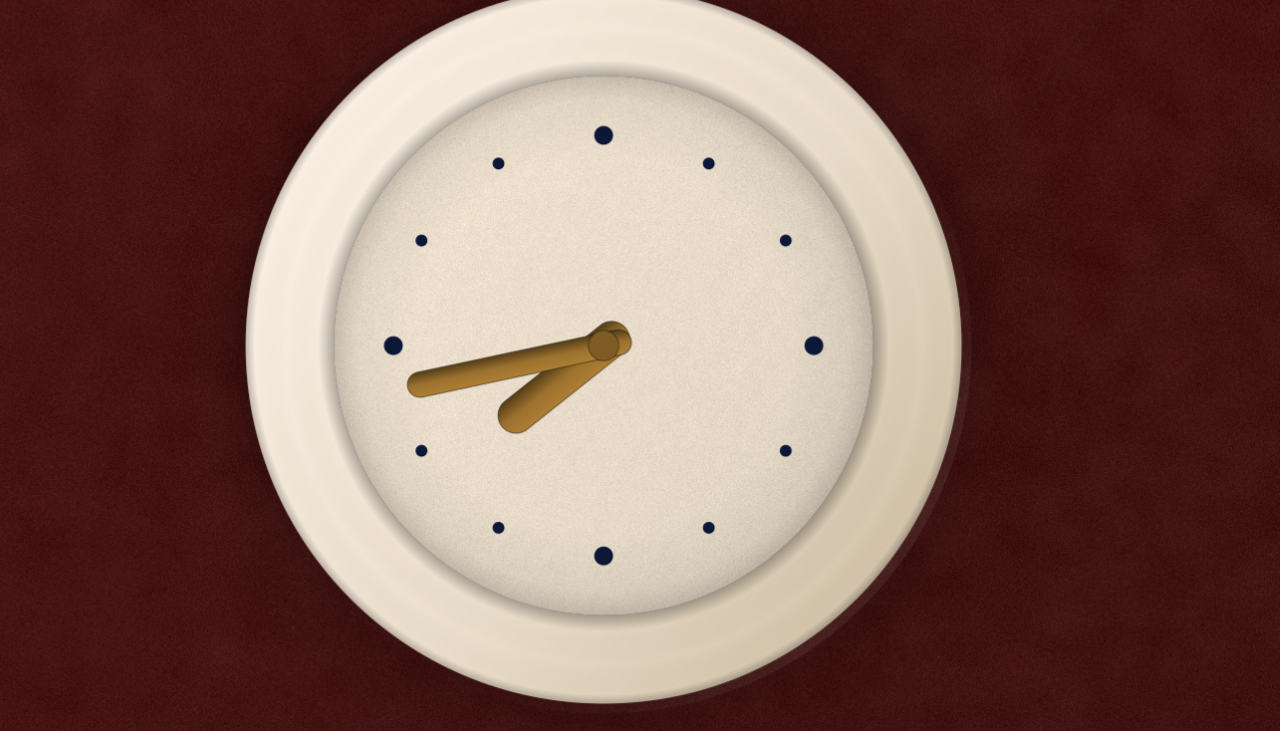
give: {"hour": 7, "minute": 43}
